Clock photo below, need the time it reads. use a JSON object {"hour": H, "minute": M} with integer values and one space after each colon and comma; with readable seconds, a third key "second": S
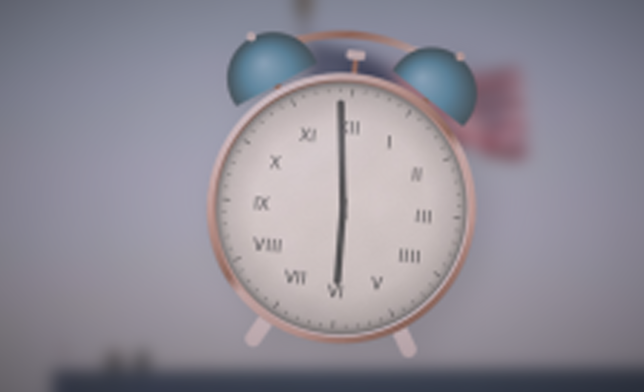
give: {"hour": 5, "minute": 59}
